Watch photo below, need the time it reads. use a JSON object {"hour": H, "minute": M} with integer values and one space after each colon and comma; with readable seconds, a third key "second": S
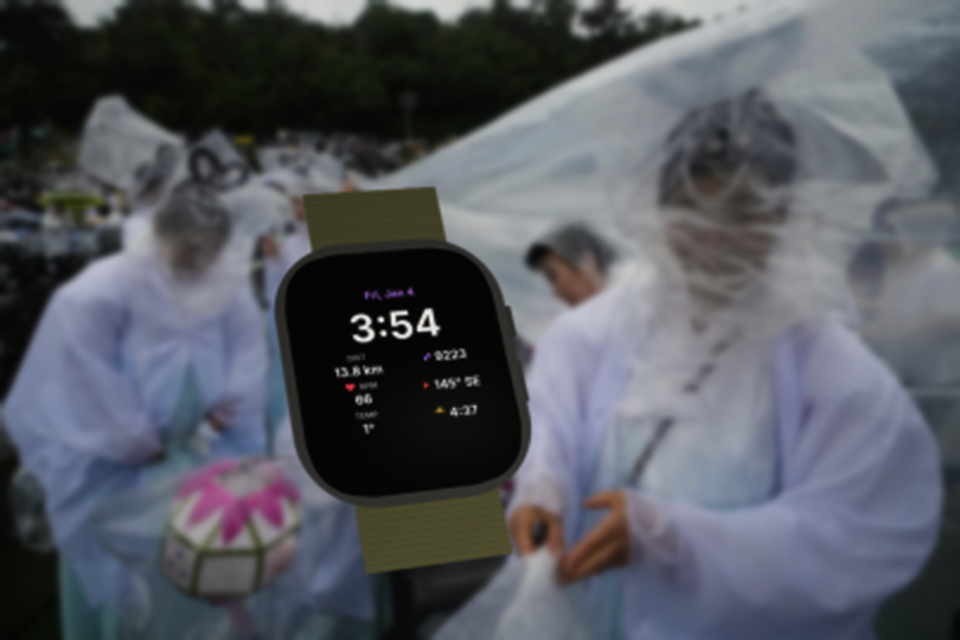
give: {"hour": 3, "minute": 54}
